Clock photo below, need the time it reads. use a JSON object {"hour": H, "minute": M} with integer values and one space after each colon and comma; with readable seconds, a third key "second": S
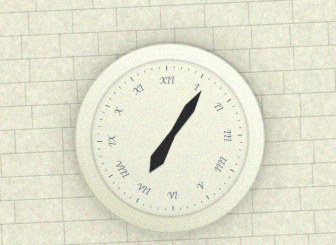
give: {"hour": 7, "minute": 6}
